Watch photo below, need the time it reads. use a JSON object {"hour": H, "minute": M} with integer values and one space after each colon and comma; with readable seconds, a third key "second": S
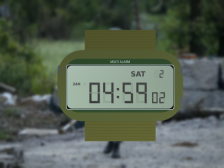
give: {"hour": 4, "minute": 59, "second": 2}
